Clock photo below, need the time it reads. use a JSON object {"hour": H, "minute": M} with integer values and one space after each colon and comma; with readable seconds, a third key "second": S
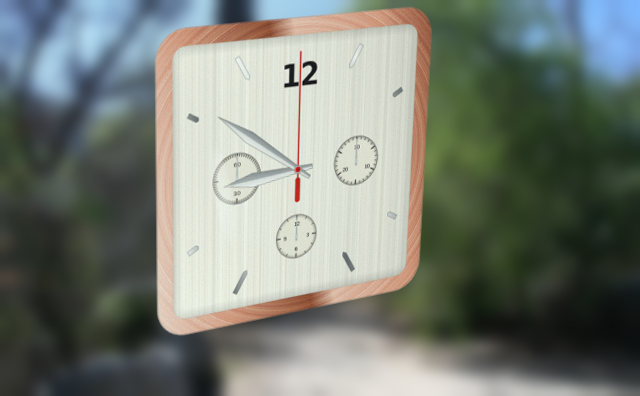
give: {"hour": 8, "minute": 51}
